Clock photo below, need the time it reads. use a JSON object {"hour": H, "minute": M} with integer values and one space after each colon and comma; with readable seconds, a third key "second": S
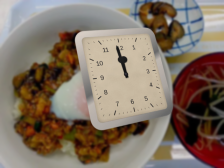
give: {"hour": 11, "minute": 59}
